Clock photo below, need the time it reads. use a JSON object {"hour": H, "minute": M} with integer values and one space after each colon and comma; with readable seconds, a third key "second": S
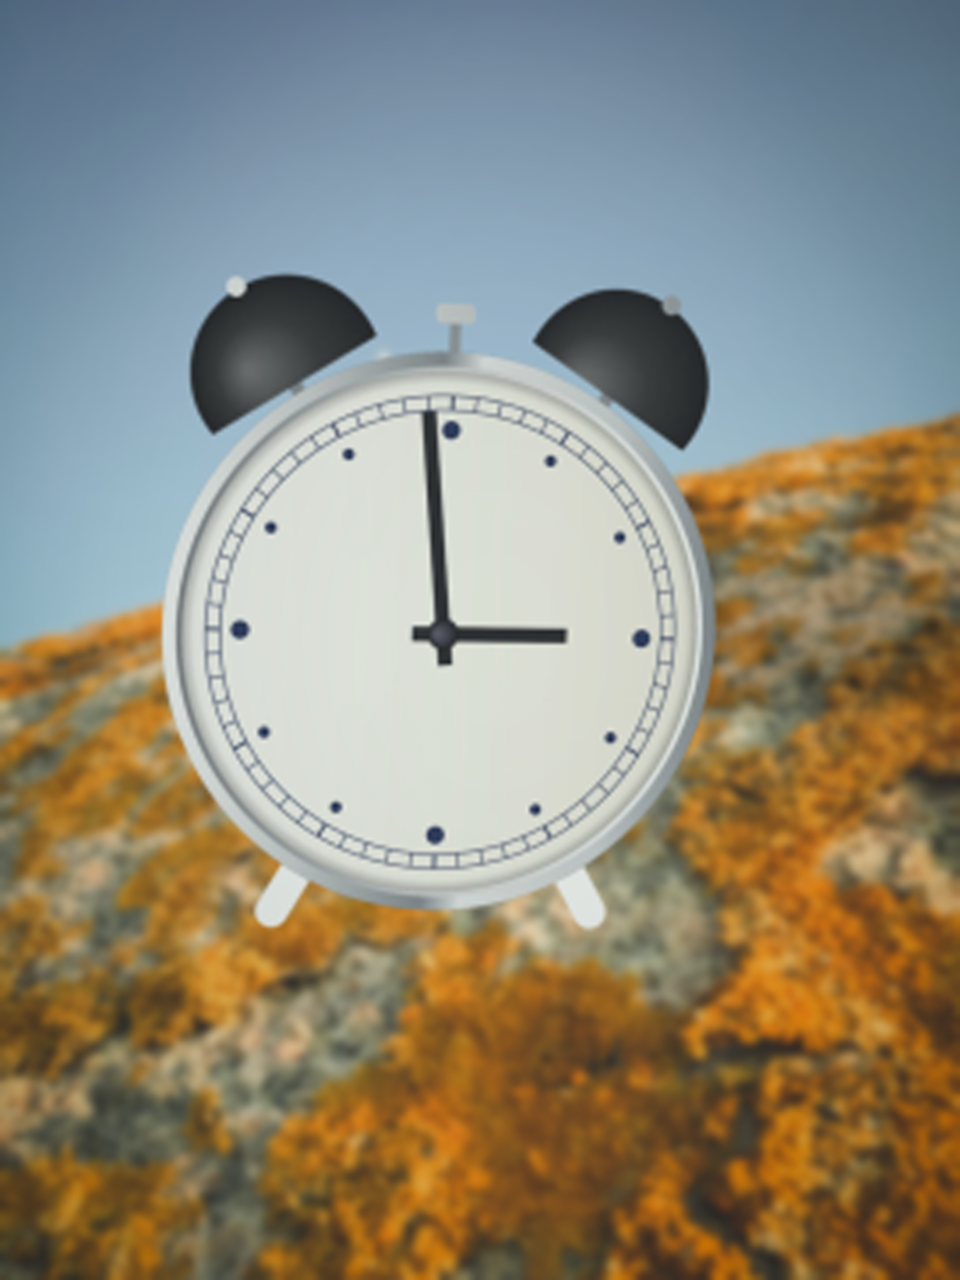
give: {"hour": 2, "minute": 59}
